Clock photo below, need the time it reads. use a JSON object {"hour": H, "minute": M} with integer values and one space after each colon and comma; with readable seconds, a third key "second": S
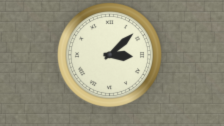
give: {"hour": 3, "minute": 8}
